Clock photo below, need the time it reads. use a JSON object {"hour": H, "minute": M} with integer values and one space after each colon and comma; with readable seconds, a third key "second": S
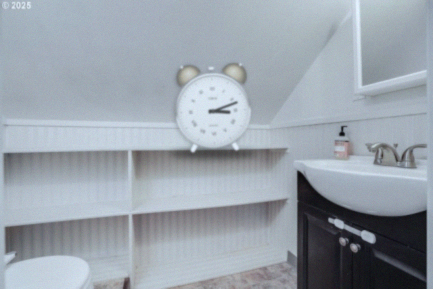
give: {"hour": 3, "minute": 12}
